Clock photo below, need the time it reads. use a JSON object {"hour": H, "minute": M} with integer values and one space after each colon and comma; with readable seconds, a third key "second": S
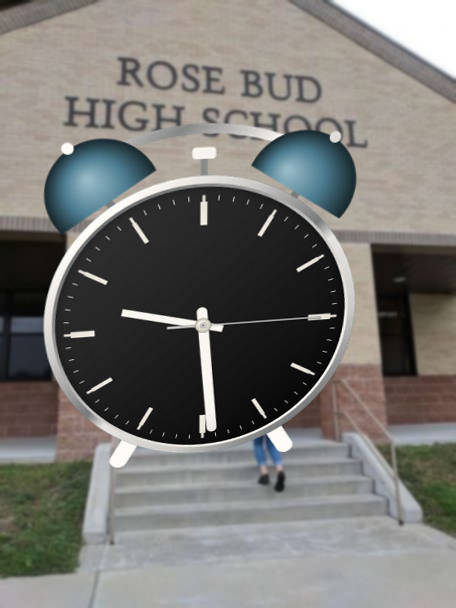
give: {"hour": 9, "minute": 29, "second": 15}
